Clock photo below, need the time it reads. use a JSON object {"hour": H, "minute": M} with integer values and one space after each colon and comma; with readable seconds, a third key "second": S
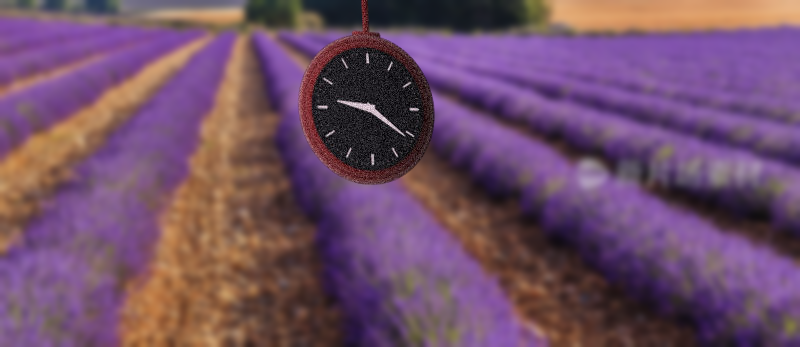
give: {"hour": 9, "minute": 21}
